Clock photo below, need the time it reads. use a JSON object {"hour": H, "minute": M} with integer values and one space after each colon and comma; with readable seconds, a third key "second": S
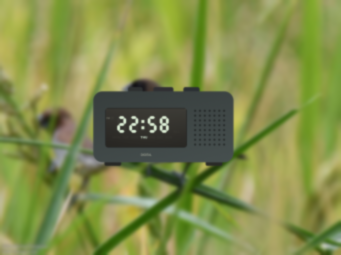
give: {"hour": 22, "minute": 58}
